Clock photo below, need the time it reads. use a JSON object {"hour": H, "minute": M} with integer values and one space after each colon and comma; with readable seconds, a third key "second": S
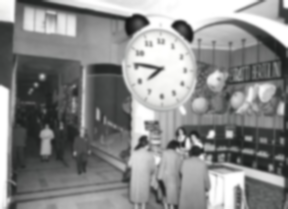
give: {"hour": 7, "minute": 46}
